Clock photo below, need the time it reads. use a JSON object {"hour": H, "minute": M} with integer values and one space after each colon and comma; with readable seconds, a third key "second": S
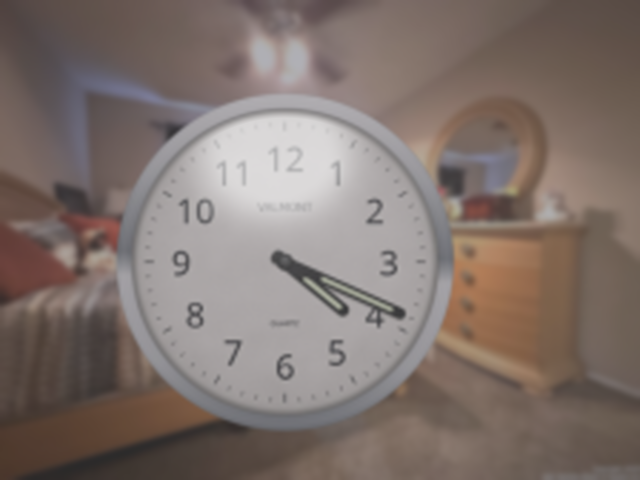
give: {"hour": 4, "minute": 19}
